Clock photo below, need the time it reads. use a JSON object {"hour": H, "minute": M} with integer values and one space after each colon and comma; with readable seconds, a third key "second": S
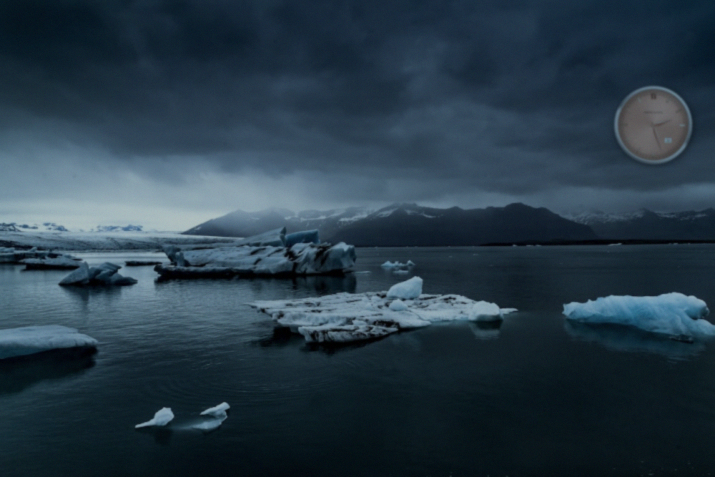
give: {"hour": 2, "minute": 27}
